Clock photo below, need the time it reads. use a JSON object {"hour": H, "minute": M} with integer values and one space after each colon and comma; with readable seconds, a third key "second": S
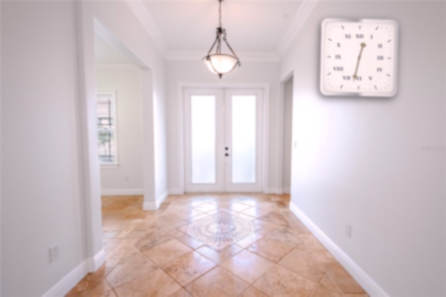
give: {"hour": 12, "minute": 32}
